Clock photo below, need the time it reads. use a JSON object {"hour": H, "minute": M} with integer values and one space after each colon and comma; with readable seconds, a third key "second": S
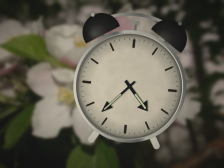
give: {"hour": 4, "minute": 37}
